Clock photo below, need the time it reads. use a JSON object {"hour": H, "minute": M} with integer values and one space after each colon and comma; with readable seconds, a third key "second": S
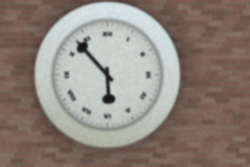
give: {"hour": 5, "minute": 53}
